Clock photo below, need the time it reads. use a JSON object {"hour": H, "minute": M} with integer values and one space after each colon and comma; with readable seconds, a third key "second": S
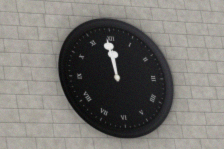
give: {"hour": 11, "minute": 59}
